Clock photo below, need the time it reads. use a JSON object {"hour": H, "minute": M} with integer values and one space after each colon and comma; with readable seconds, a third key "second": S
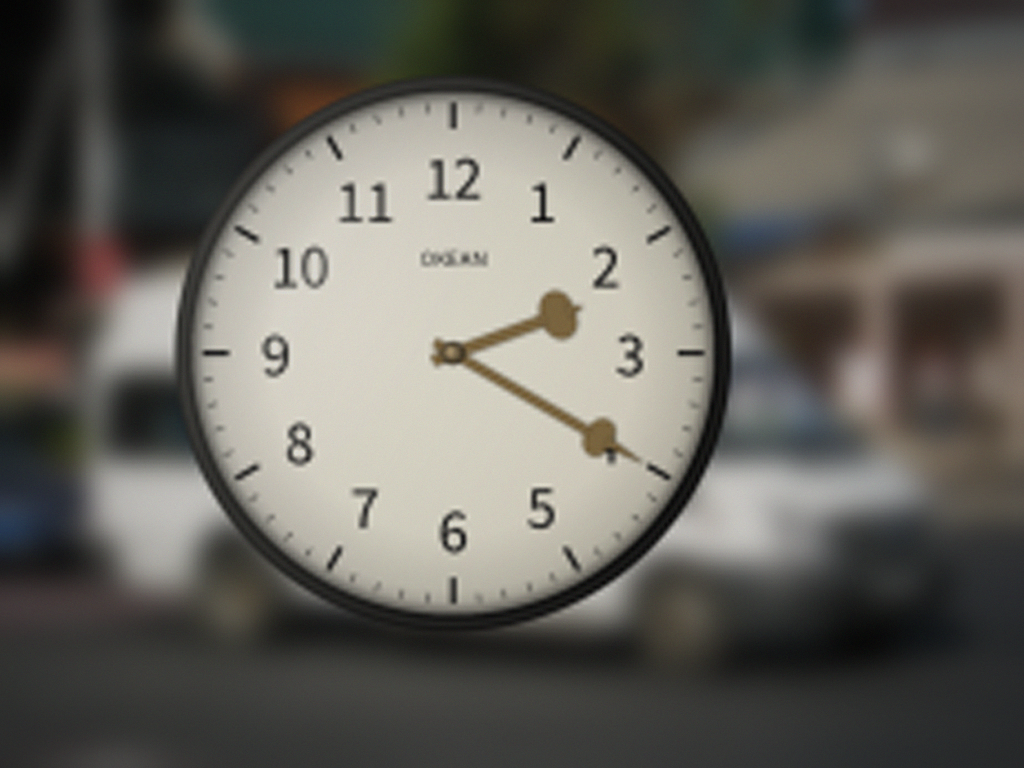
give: {"hour": 2, "minute": 20}
